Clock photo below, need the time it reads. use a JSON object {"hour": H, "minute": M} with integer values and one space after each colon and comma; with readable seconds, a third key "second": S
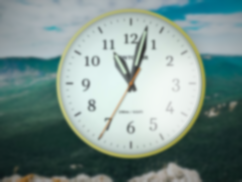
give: {"hour": 11, "minute": 2, "second": 35}
